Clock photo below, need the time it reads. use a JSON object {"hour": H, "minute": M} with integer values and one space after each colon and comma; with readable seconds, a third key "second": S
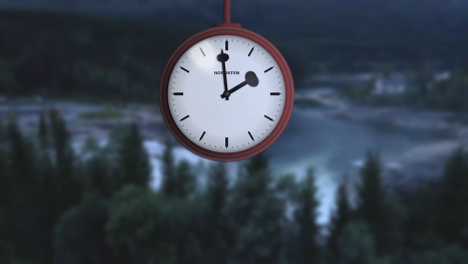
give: {"hour": 1, "minute": 59}
